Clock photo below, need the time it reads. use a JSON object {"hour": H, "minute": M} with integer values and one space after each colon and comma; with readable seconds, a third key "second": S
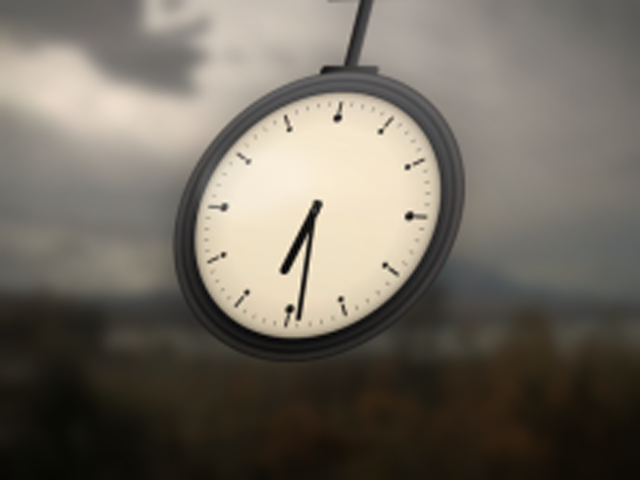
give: {"hour": 6, "minute": 29}
